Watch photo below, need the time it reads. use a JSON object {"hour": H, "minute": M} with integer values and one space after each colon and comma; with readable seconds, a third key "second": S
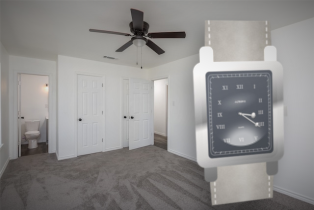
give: {"hour": 3, "minute": 21}
